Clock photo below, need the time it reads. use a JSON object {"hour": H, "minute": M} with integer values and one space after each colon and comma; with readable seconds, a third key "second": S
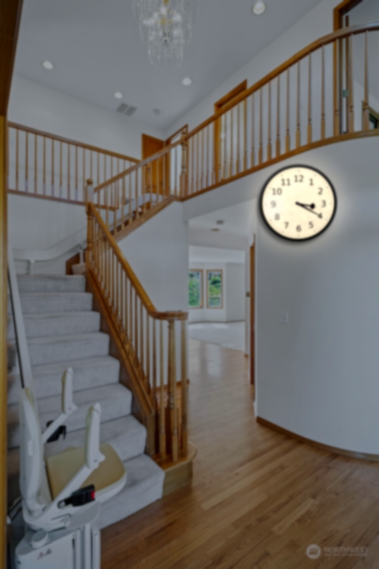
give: {"hour": 3, "minute": 20}
